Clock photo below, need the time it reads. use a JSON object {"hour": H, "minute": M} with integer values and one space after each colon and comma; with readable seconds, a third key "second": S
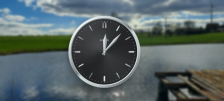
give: {"hour": 12, "minute": 7}
